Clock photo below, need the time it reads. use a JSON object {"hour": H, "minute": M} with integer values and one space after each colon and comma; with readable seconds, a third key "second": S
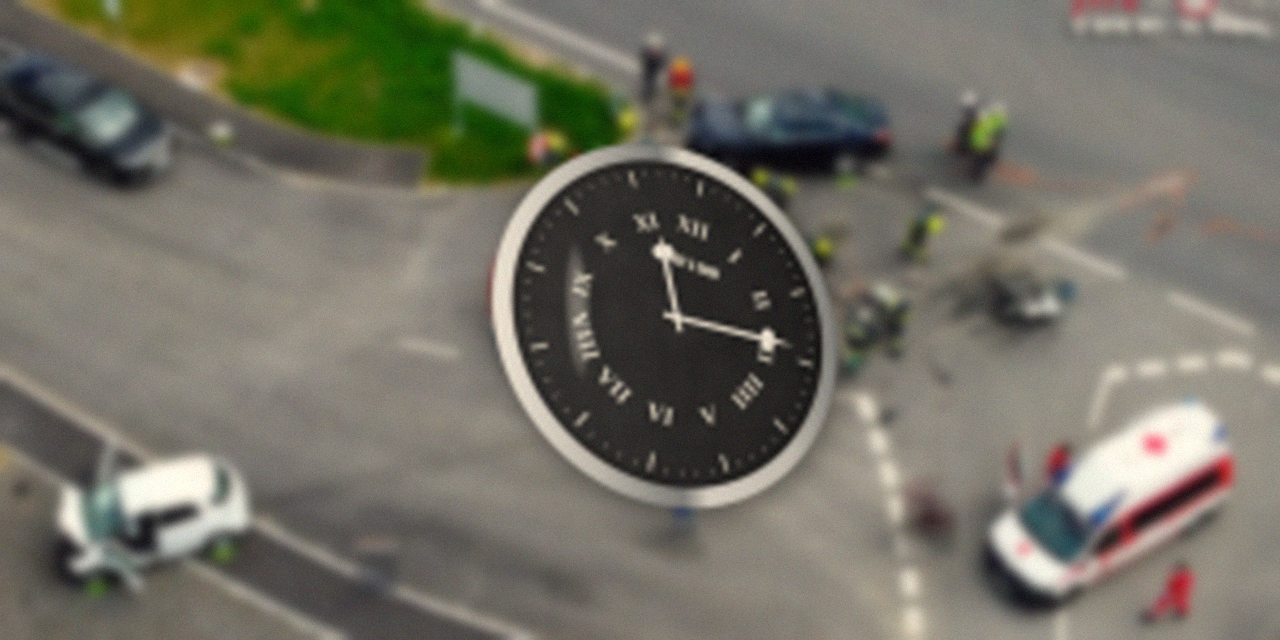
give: {"hour": 11, "minute": 14}
